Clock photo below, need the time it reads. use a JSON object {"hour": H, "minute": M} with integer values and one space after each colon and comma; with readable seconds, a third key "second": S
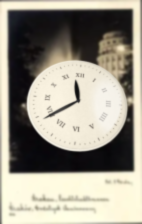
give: {"hour": 11, "minute": 39}
